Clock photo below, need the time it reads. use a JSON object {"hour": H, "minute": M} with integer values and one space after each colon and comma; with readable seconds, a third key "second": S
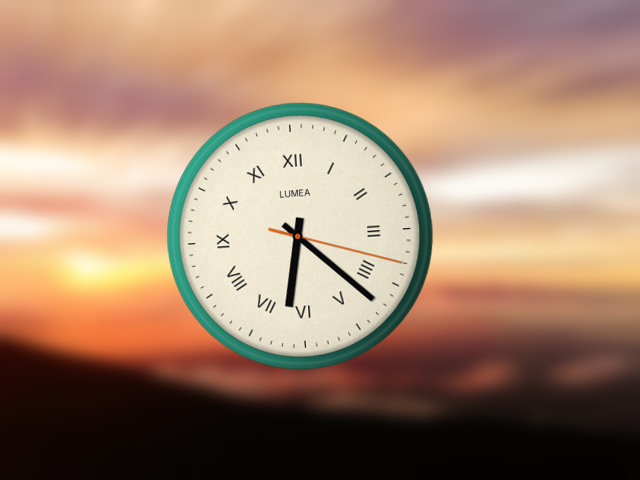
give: {"hour": 6, "minute": 22, "second": 18}
